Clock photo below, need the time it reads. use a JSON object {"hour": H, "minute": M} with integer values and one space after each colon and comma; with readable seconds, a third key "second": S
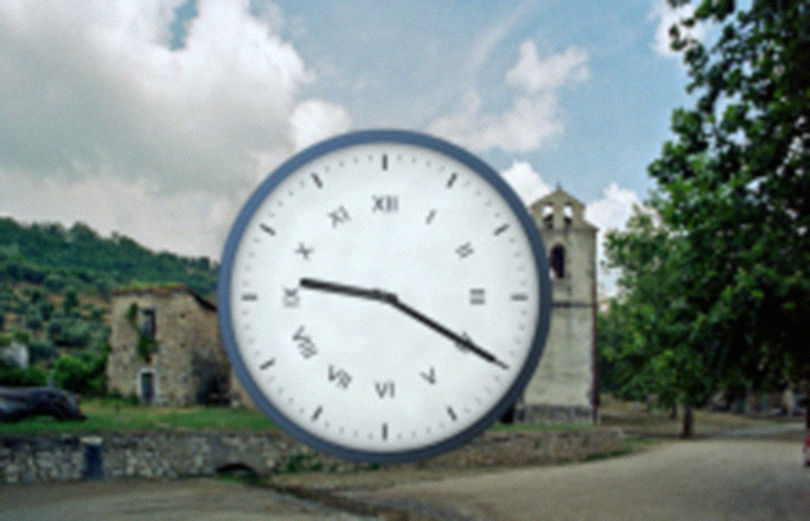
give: {"hour": 9, "minute": 20}
